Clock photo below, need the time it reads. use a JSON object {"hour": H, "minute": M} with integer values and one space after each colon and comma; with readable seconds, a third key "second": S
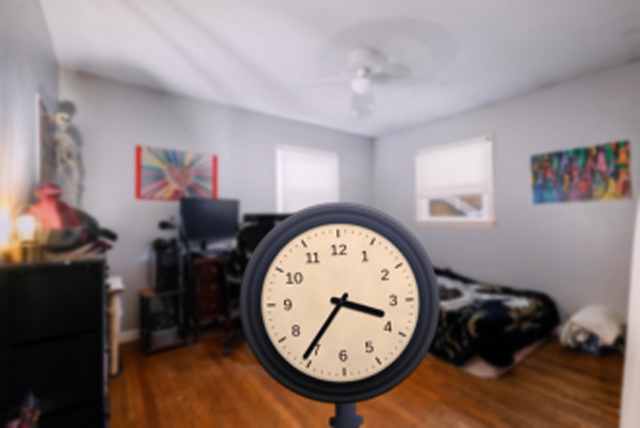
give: {"hour": 3, "minute": 36}
